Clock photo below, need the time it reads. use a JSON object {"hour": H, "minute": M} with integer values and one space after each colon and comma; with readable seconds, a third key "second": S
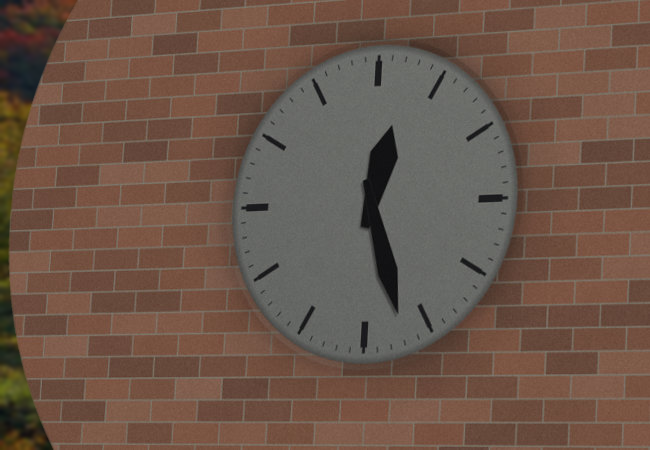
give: {"hour": 12, "minute": 27}
